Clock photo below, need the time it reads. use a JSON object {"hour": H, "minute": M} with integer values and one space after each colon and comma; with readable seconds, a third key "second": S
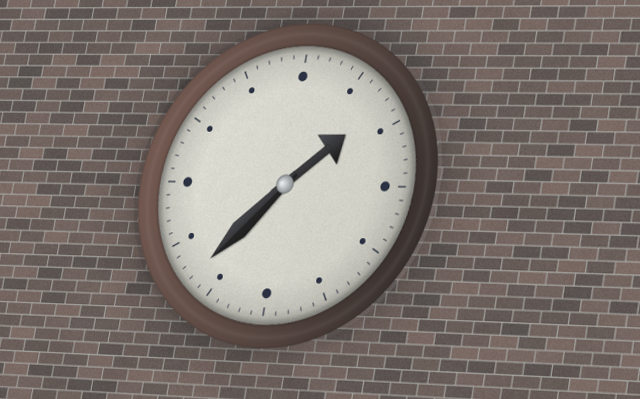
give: {"hour": 1, "minute": 37}
